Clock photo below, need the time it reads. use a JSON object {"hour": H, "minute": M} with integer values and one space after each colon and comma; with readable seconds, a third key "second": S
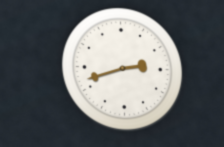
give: {"hour": 2, "minute": 42}
